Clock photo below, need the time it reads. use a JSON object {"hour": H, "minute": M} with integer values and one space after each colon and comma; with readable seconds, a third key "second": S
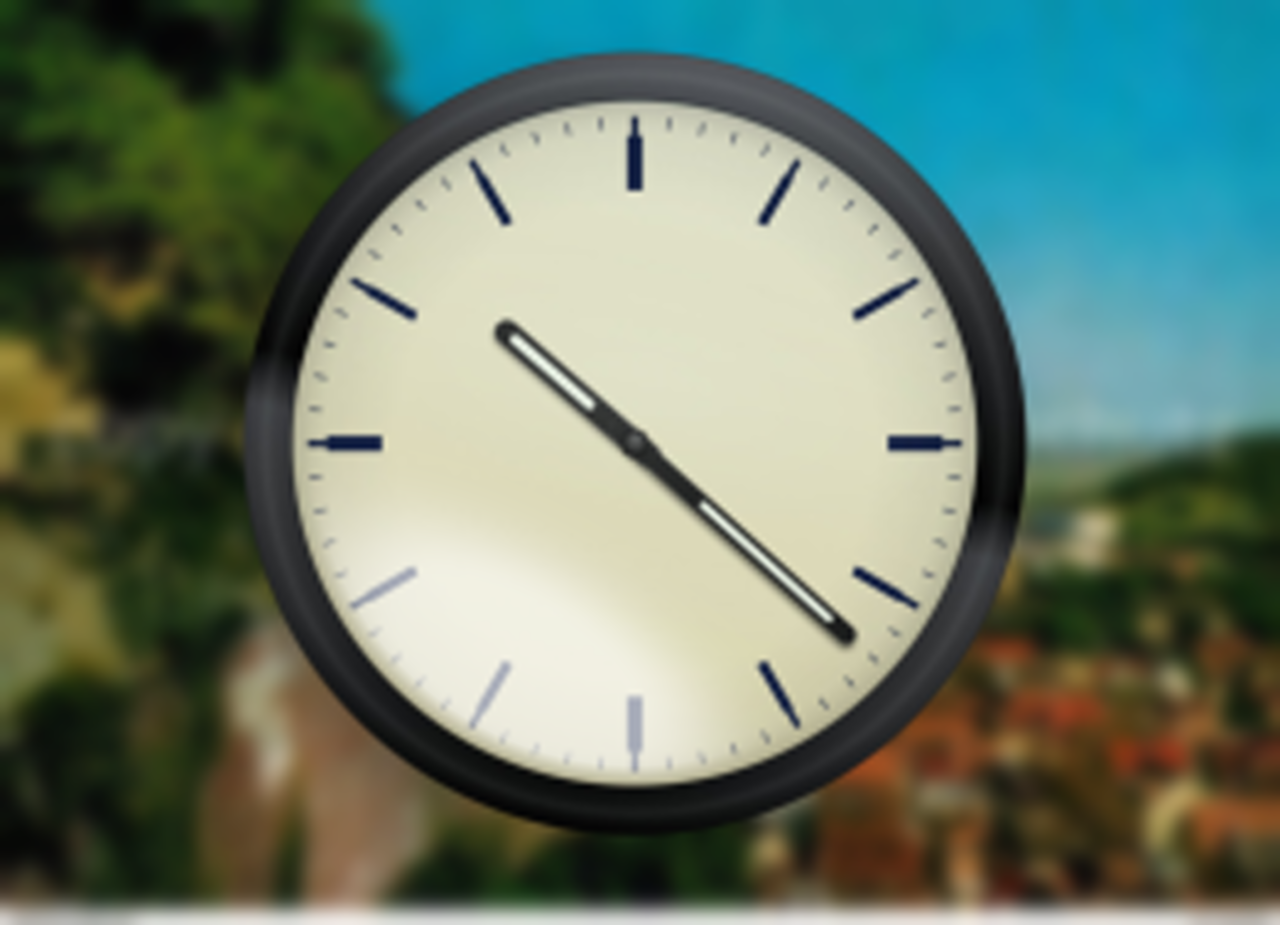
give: {"hour": 10, "minute": 22}
